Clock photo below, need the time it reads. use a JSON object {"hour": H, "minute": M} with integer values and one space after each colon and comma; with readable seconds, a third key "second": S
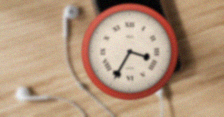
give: {"hour": 3, "minute": 35}
